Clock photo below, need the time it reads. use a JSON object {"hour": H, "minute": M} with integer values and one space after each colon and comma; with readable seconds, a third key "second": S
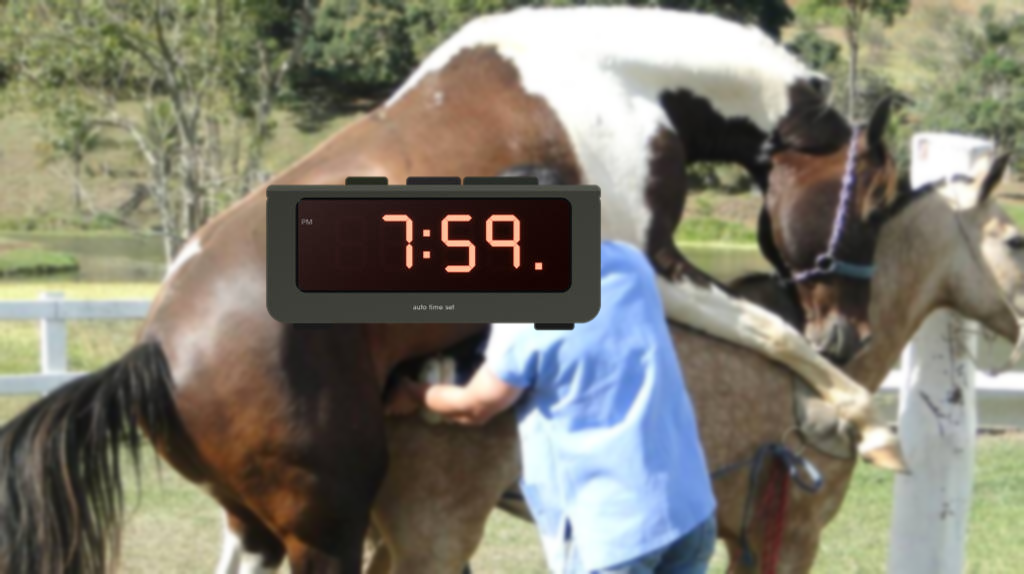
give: {"hour": 7, "minute": 59}
